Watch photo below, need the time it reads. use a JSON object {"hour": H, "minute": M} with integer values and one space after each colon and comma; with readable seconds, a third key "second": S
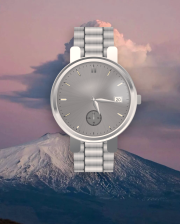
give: {"hour": 5, "minute": 16}
